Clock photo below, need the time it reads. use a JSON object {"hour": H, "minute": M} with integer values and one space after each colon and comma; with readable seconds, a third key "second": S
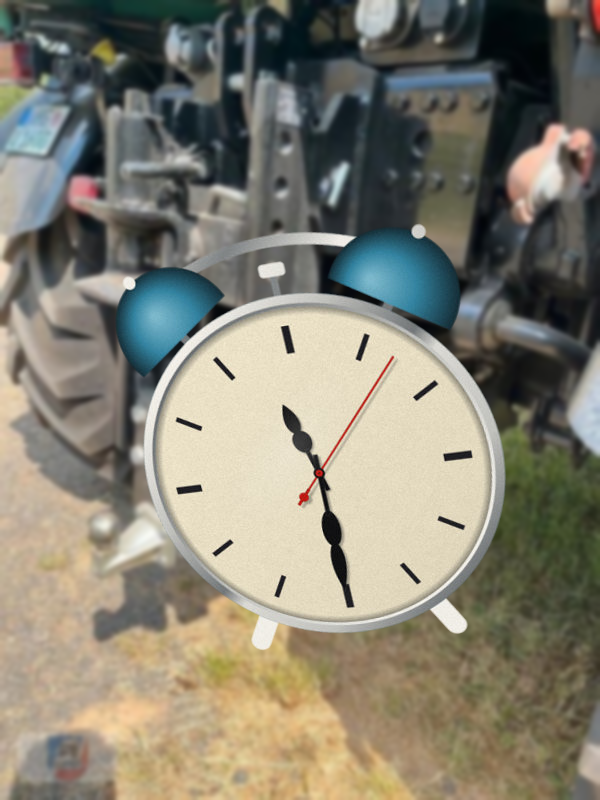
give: {"hour": 11, "minute": 30, "second": 7}
